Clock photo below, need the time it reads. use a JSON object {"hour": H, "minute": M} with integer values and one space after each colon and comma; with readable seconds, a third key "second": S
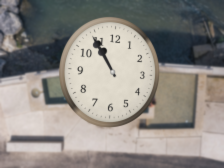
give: {"hour": 10, "minute": 54}
